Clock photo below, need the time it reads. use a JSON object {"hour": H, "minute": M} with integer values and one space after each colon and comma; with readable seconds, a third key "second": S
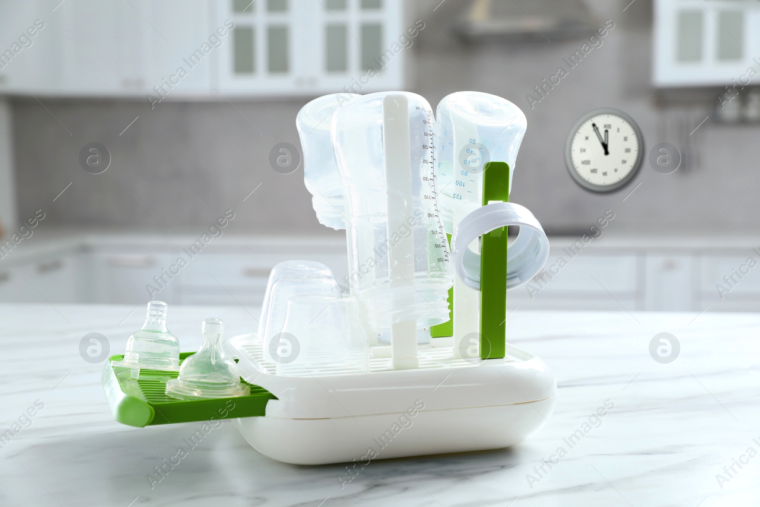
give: {"hour": 11, "minute": 55}
